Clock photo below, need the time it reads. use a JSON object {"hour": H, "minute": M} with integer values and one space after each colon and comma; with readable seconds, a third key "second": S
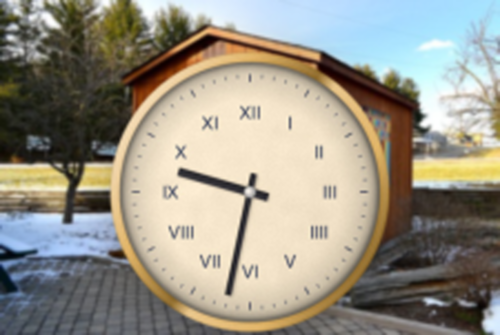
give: {"hour": 9, "minute": 32}
